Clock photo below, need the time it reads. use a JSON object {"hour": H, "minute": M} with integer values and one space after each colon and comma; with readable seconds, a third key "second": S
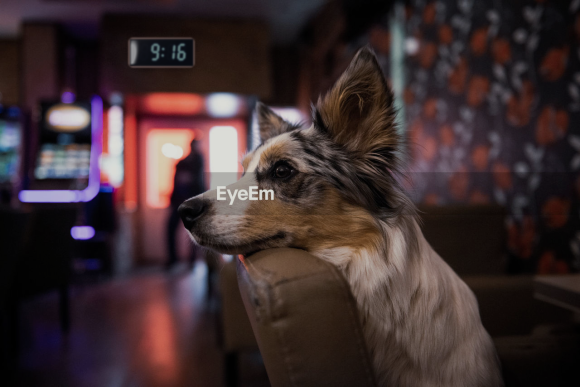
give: {"hour": 9, "minute": 16}
